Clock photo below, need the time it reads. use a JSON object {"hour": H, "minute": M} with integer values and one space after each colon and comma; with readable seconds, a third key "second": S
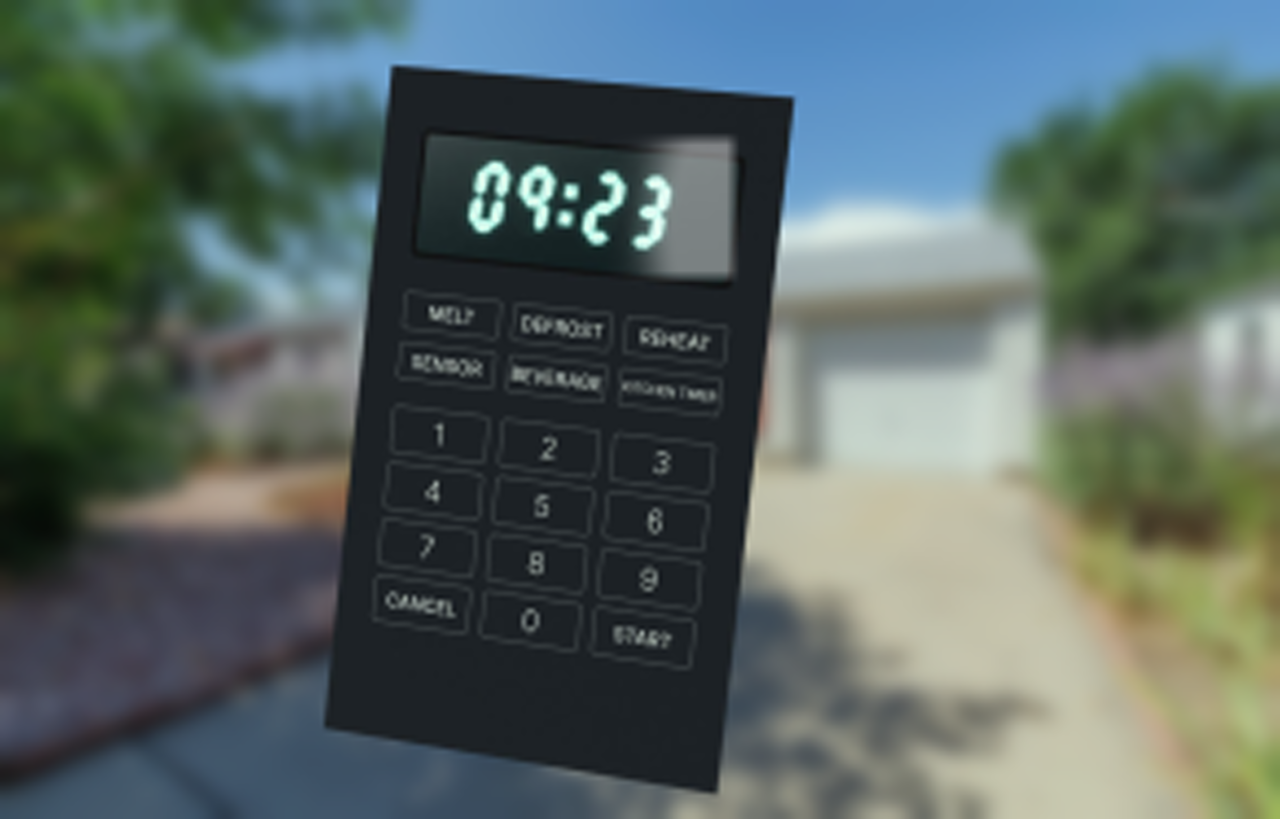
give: {"hour": 9, "minute": 23}
